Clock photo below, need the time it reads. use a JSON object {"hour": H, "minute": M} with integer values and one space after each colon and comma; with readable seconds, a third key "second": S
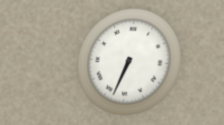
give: {"hour": 6, "minute": 33}
